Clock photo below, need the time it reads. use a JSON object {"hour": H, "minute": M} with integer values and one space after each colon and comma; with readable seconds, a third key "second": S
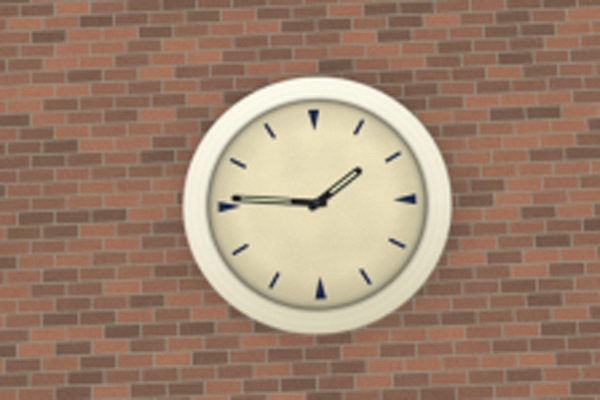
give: {"hour": 1, "minute": 46}
